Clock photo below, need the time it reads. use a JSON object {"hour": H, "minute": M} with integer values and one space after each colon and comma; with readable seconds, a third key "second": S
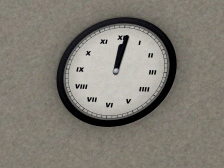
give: {"hour": 12, "minute": 1}
